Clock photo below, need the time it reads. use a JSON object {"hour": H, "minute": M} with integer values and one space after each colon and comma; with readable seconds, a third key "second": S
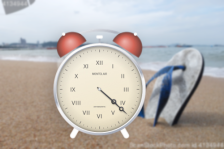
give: {"hour": 4, "minute": 22}
